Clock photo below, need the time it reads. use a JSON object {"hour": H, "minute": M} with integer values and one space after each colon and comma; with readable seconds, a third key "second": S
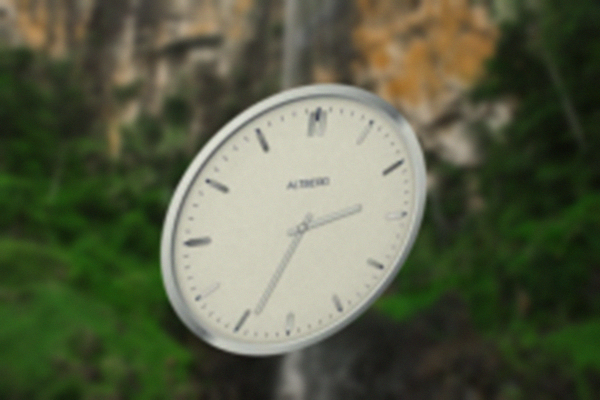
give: {"hour": 2, "minute": 34}
